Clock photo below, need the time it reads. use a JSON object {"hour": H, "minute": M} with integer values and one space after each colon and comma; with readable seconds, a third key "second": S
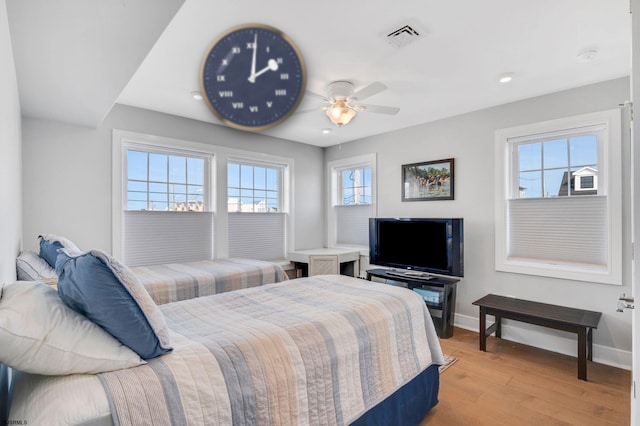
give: {"hour": 2, "minute": 1}
